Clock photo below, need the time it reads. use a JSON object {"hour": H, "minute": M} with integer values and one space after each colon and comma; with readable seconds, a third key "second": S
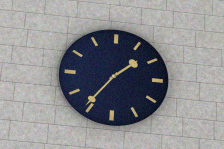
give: {"hour": 1, "minute": 36}
